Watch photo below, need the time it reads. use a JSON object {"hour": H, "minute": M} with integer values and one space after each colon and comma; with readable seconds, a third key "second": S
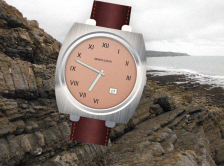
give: {"hour": 6, "minute": 48}
